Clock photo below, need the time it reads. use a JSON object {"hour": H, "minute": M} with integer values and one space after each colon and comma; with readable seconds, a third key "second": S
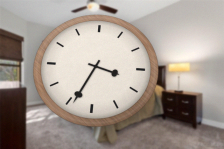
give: {"hour": 3, "minute": 34}
